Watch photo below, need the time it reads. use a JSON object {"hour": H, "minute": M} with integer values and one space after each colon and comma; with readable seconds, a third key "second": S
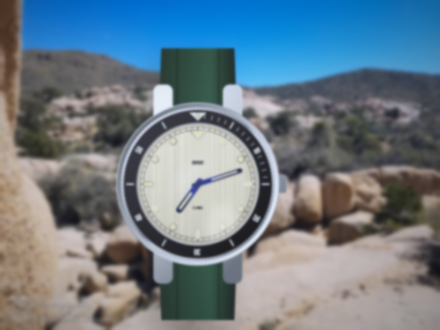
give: {"hour": 7, "minute": 12}
